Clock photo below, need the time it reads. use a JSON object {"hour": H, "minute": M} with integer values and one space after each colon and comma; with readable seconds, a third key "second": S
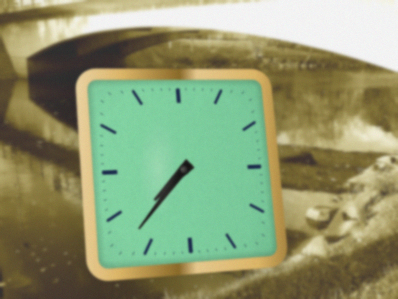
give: {"hour": 7, "minute": 37}
